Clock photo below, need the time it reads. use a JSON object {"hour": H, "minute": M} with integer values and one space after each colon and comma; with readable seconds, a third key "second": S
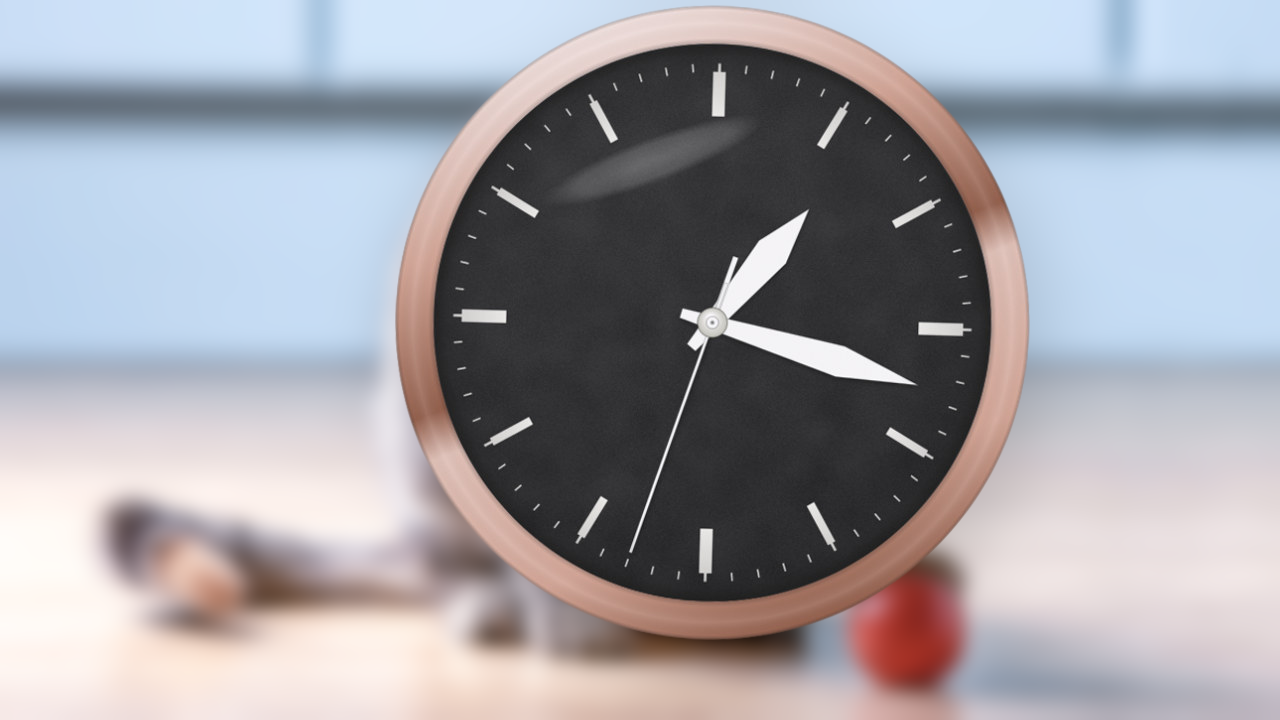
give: {"hour": 1, "minute": 17, "second": 33}
